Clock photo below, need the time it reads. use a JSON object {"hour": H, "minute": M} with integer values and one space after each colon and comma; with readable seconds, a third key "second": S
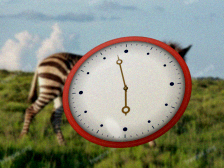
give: {"hour": 5, "minute": 58}
